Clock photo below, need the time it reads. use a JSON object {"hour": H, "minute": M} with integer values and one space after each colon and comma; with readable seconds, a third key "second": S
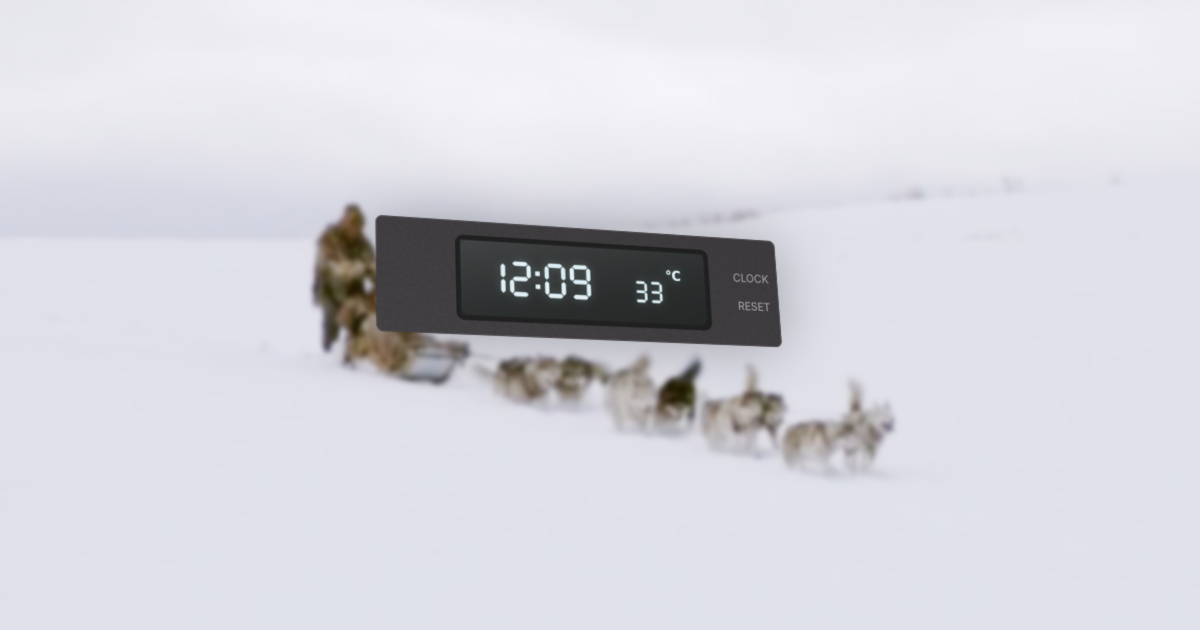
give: {"hour": 12, "minute": 9}
